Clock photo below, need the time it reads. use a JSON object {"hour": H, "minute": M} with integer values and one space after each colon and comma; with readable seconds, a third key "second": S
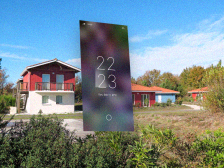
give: {"hour": 22, "minute": 23}
